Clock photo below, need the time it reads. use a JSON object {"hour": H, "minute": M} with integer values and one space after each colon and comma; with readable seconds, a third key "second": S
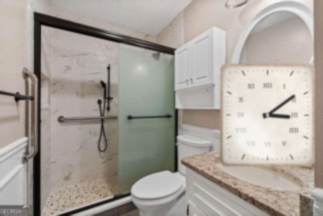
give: {"hour": 3, "minute": 9}
